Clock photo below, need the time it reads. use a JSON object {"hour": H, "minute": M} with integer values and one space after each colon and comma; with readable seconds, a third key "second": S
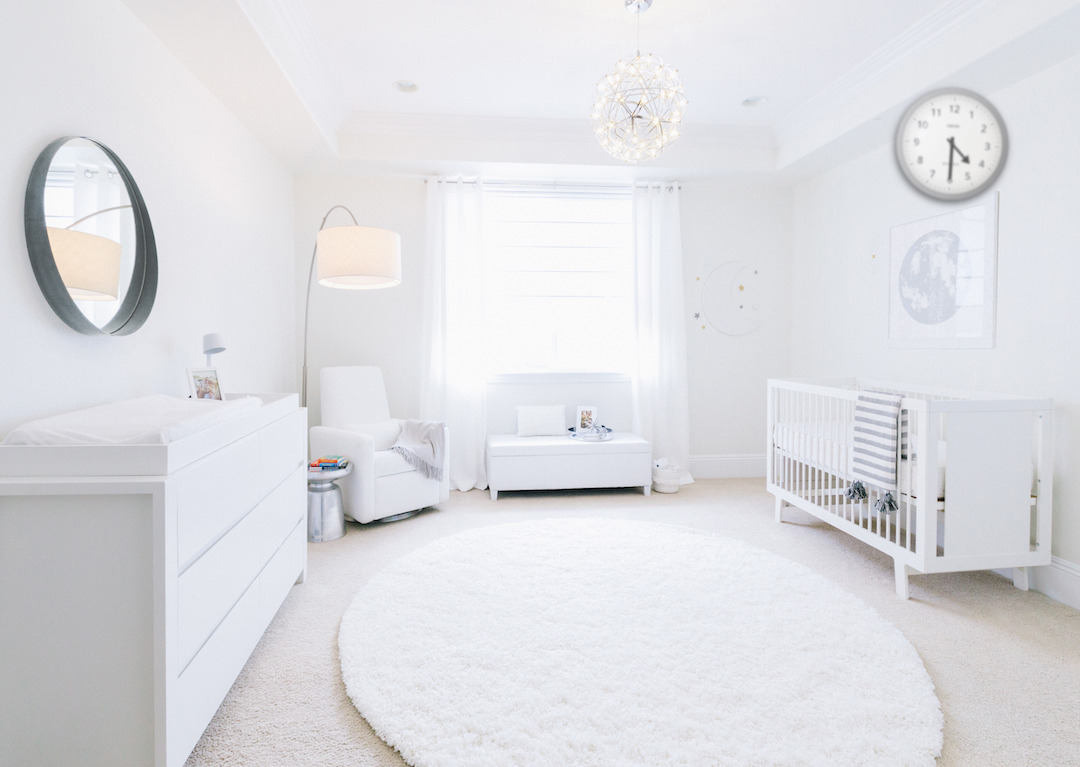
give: {"hour": 4, "minute": 30}
